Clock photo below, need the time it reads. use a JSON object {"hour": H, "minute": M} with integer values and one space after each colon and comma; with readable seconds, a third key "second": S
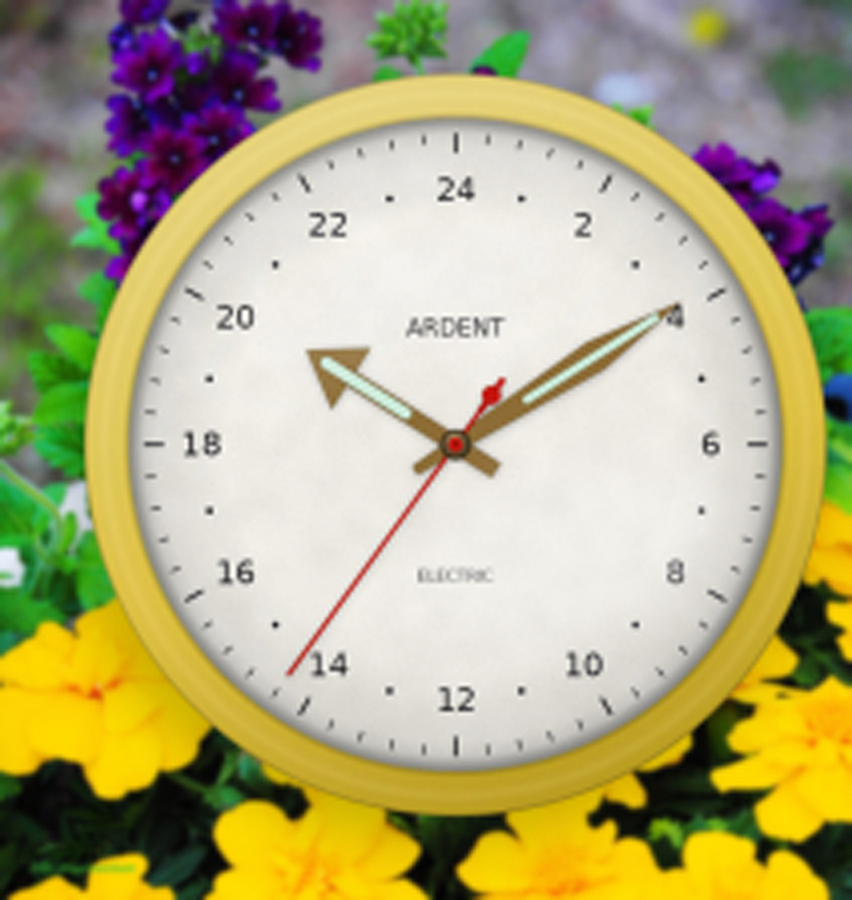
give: {"hour": 20, "minute": 9, "second": 36}
